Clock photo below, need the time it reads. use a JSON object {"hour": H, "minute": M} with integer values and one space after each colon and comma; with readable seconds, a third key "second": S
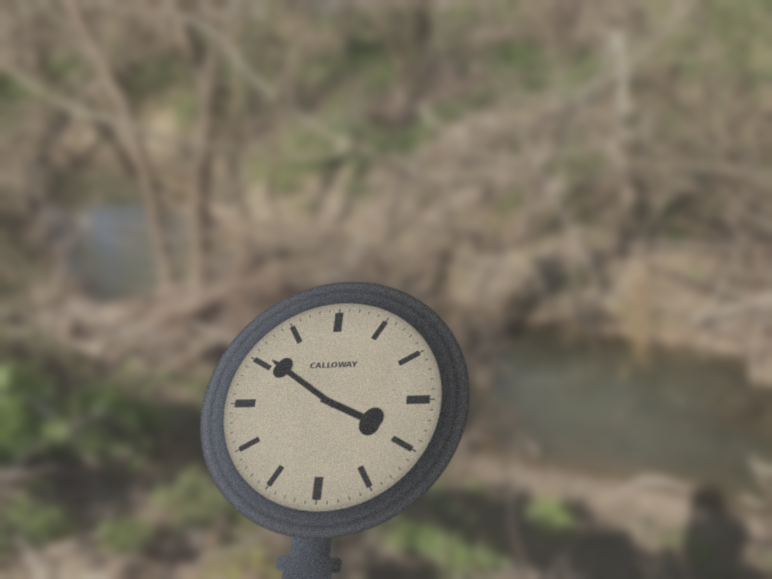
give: {"hour": 3, "minute": 51}
